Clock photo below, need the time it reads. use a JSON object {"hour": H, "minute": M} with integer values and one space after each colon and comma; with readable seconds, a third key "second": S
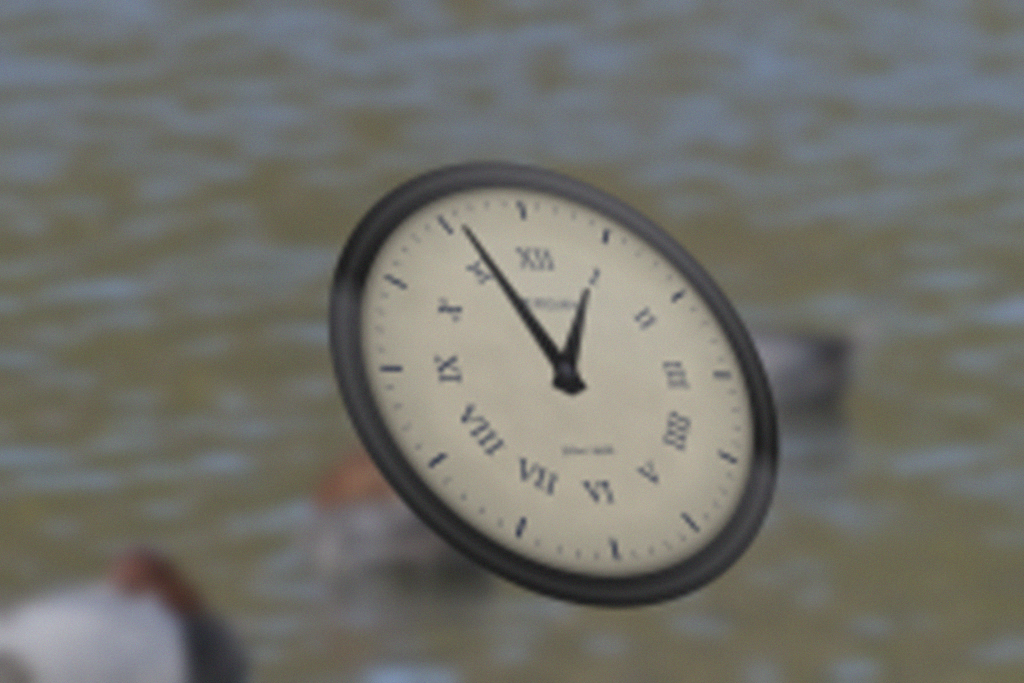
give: {"hour": 12, "minute": 56}
